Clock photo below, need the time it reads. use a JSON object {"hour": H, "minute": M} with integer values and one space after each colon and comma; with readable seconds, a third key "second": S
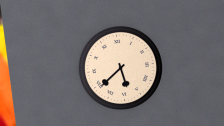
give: {"hour": 5, "minute": 39}
